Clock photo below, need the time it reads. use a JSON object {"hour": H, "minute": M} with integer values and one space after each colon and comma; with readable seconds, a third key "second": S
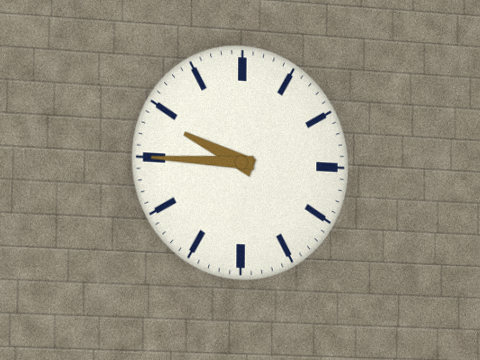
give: {"hour": 9, "minute": 45}
